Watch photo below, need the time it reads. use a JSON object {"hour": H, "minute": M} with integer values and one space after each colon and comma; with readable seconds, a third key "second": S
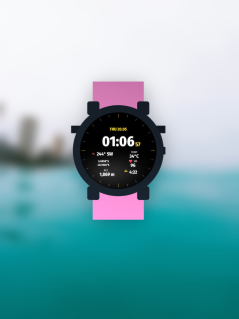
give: {"hour": 1, "minute": 6}
